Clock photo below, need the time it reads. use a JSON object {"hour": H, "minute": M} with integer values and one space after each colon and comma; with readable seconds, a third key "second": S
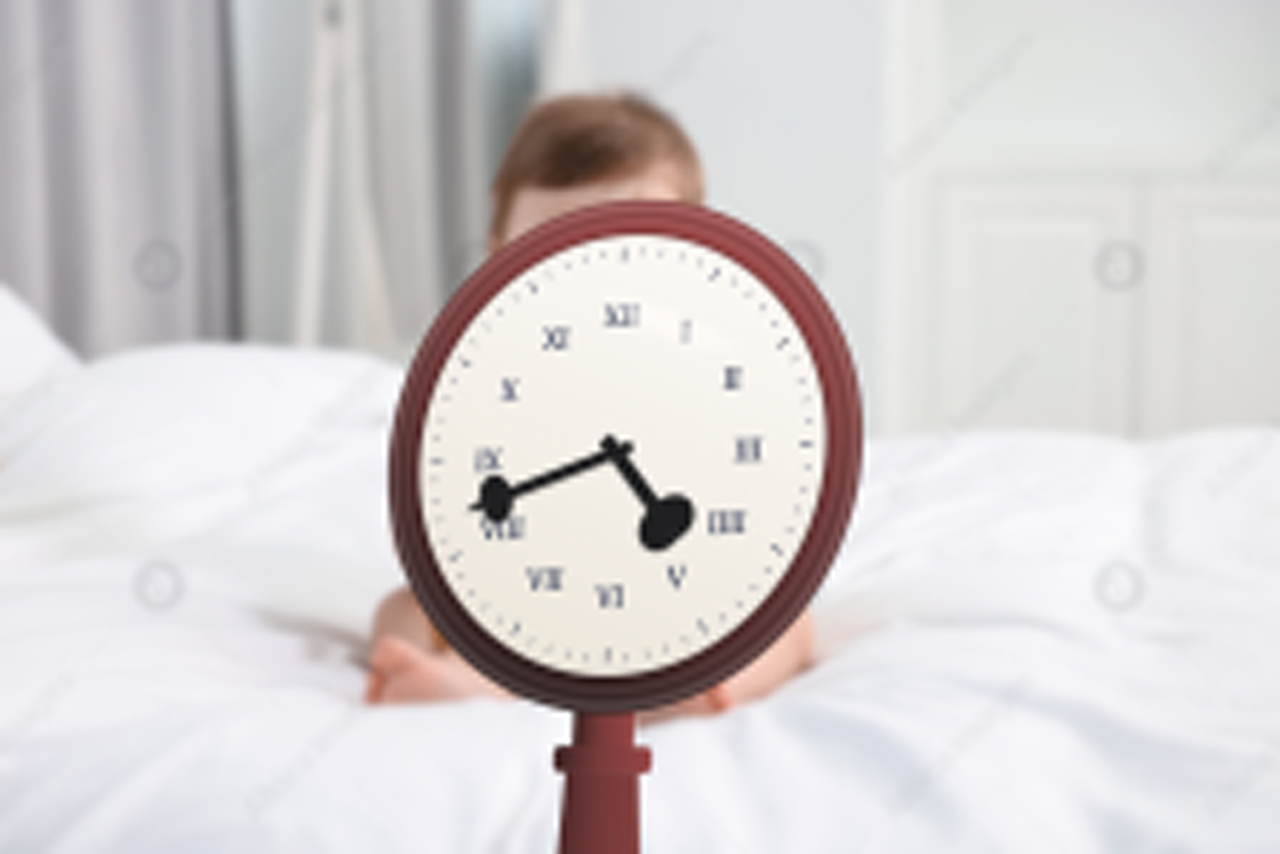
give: {"hour": 4, "minute": 42}
